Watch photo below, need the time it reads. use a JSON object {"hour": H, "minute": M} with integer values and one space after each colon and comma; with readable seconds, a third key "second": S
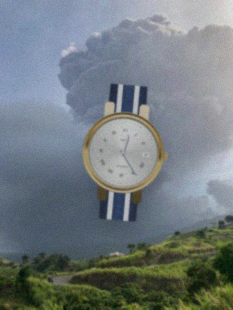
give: {"hour": 12, "minute": 24}
